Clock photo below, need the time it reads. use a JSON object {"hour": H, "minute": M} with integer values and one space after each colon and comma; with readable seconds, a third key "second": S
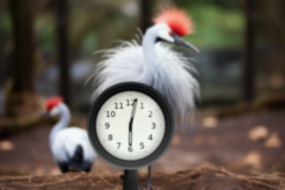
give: {"hour": 6, "minute": 2}
